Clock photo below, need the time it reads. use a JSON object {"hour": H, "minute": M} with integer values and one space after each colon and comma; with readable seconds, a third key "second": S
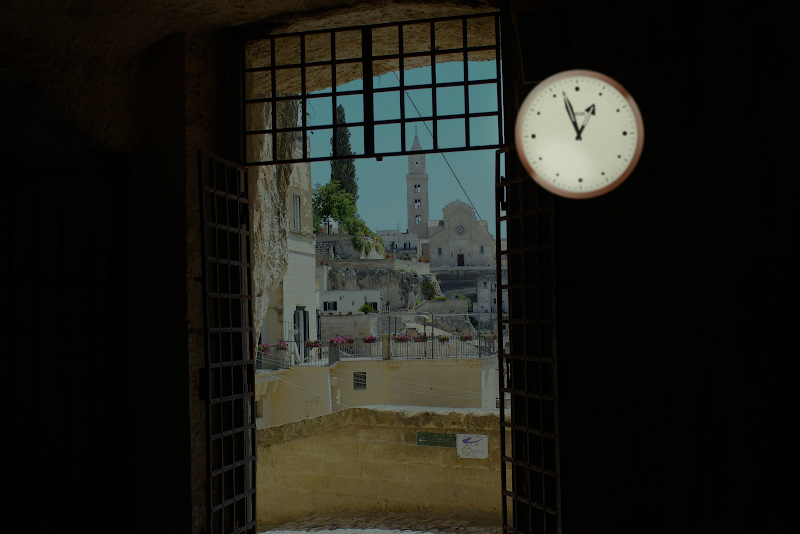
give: {"hour": 12, "minute": 57}
